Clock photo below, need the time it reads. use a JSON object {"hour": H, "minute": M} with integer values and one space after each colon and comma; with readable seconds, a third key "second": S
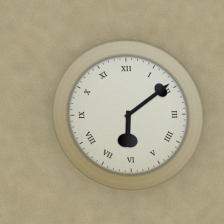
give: {"hour": 6, "minute": 9}
